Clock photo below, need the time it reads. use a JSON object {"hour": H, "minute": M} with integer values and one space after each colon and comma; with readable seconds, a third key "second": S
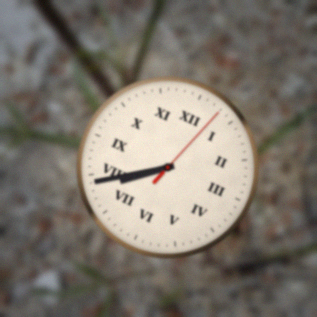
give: {"hour": 7, "minute": 39, "second": 3}
